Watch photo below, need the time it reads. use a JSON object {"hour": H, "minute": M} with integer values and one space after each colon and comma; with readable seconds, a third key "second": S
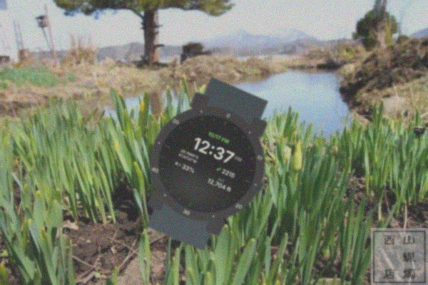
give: {"hour": 12, "minute": 37}
